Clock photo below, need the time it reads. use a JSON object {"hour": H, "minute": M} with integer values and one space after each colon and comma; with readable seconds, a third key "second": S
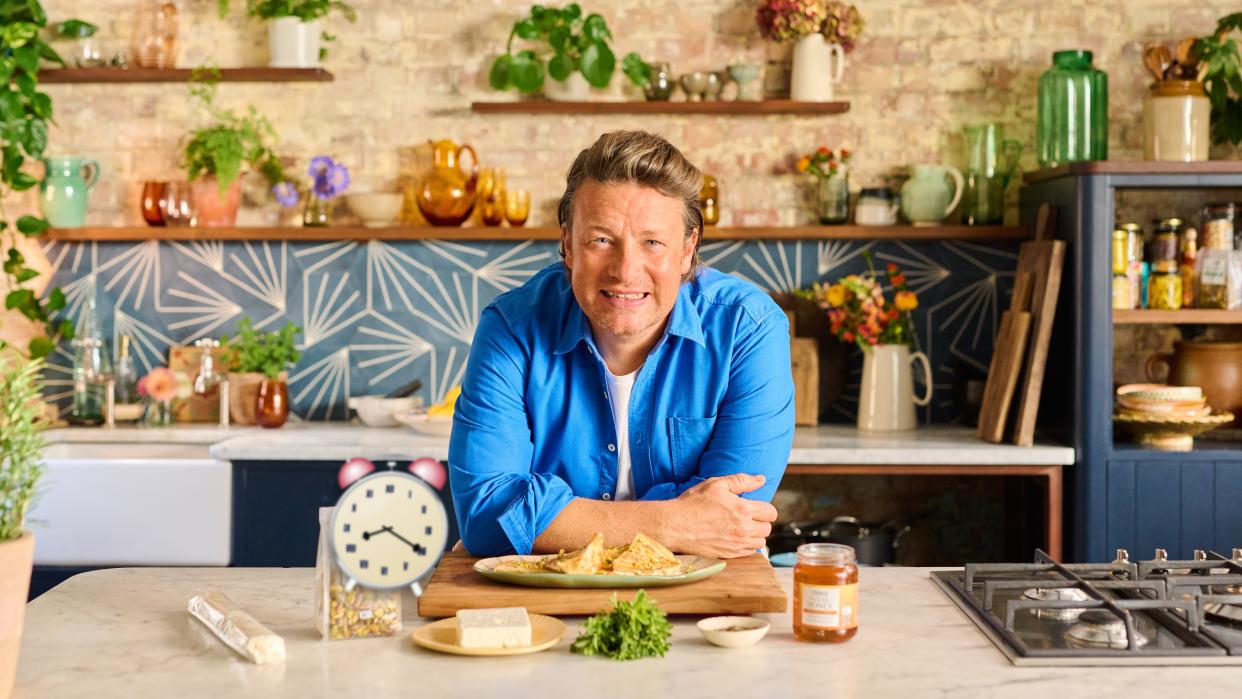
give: {"hour": 8, "minute": 20}
